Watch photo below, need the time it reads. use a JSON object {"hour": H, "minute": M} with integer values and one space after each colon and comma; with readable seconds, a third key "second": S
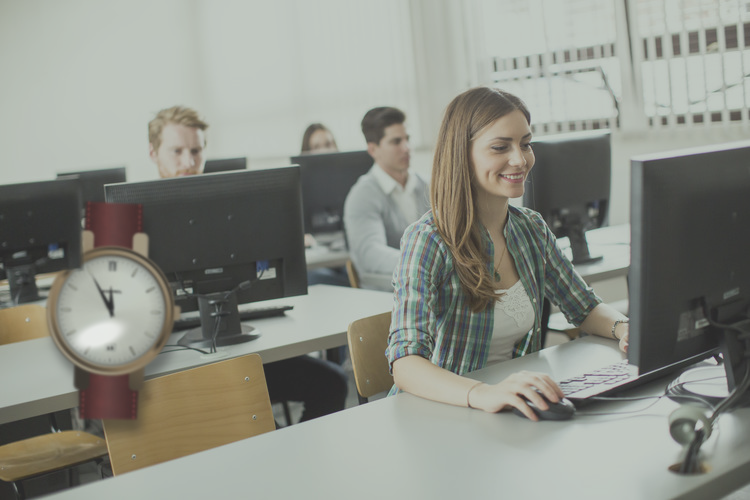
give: {"hour": 11, "minute": 55}
